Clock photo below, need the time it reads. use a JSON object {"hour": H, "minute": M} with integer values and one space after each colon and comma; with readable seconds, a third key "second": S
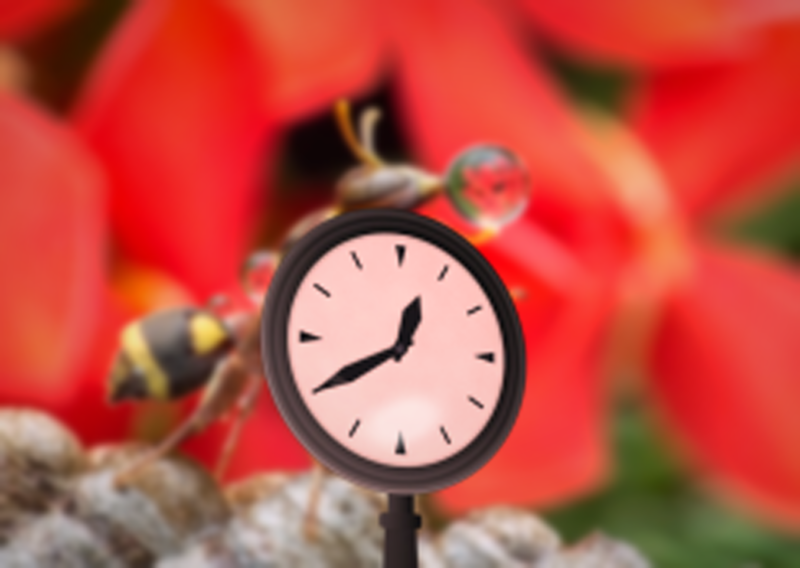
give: {"hour": 12, "minute": 40}
